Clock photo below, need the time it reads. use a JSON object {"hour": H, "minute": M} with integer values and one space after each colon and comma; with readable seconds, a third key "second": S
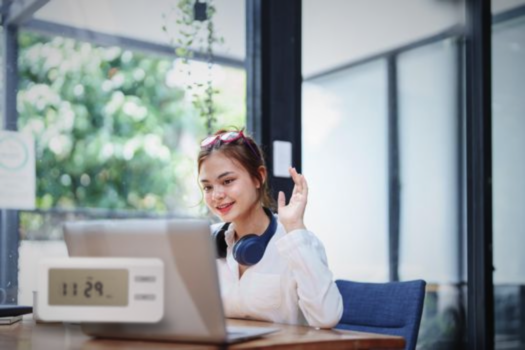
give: {"hour": 11, "minute": 29}
